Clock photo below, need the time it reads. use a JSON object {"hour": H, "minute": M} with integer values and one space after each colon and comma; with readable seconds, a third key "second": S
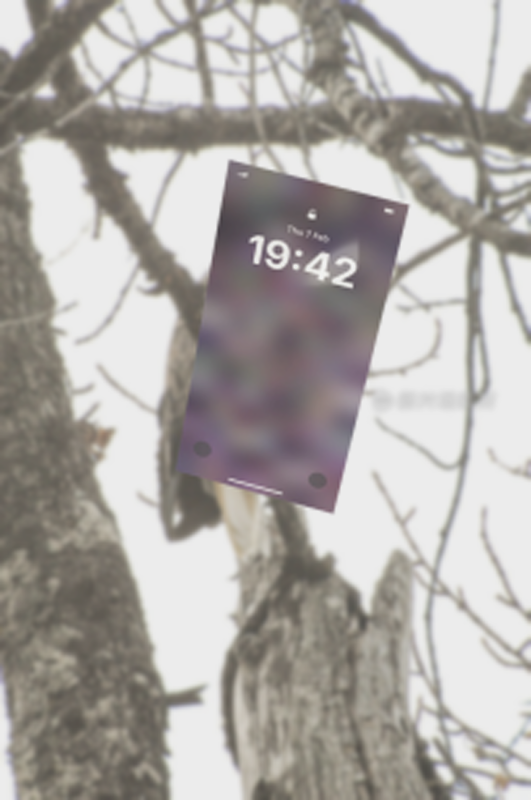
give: {"hour": 19, "minute": 42}
